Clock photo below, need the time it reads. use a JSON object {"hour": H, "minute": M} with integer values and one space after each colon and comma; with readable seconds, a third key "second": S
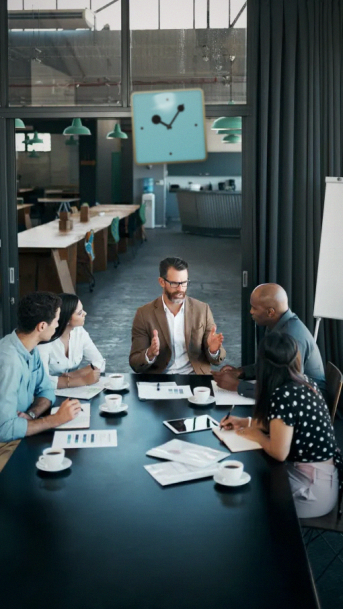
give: {"hour": 10, "minute": 6}
